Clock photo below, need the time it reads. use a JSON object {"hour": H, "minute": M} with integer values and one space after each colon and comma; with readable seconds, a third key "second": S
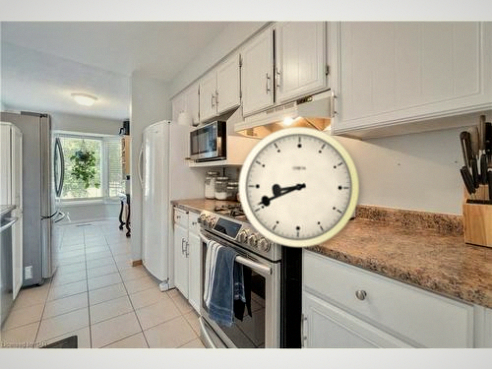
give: {"hour": 8, "minute": 41}
